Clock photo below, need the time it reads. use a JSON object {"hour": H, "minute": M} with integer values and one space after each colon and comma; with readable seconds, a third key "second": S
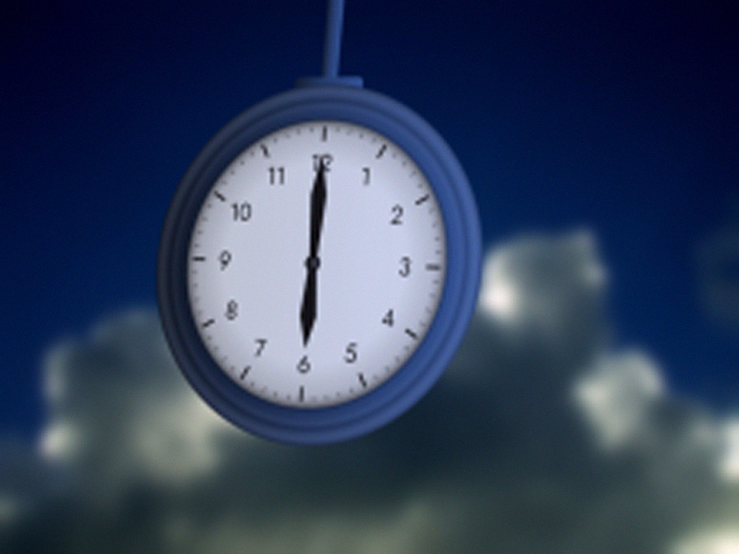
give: {"hour": 6, "minute": 0}
